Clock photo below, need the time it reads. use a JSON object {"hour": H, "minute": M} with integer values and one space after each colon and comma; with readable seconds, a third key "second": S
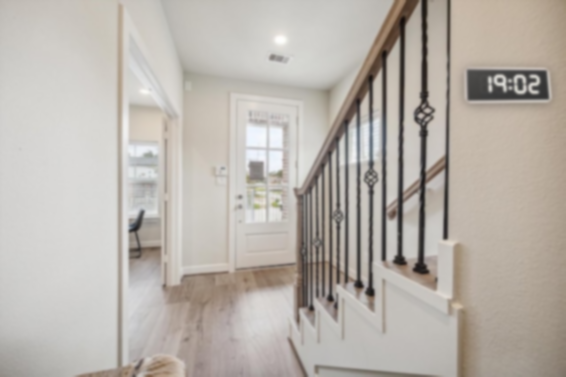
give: {"hour": 19, "minute": 2}
